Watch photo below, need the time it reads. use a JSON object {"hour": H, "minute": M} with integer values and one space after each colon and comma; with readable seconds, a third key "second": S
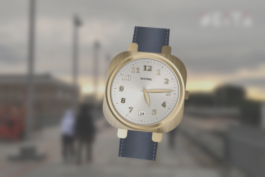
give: {"hour": 5, "minute": 14}
